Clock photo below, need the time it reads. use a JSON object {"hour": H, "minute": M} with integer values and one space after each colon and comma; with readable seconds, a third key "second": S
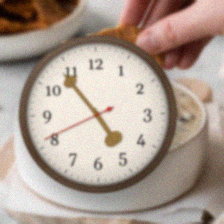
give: {"hour": 4, "minute": 53, "second": 41}
